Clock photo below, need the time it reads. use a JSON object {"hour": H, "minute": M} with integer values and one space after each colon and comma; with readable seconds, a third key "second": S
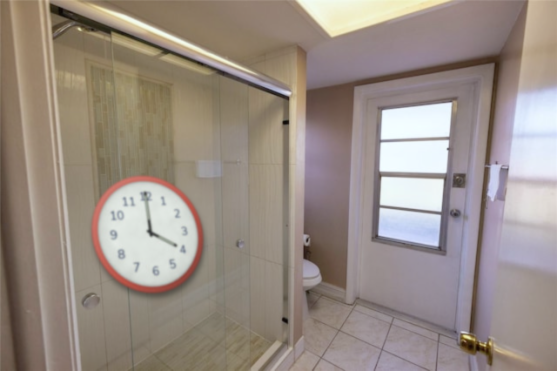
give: {"hour": 4, "minute": 0}
